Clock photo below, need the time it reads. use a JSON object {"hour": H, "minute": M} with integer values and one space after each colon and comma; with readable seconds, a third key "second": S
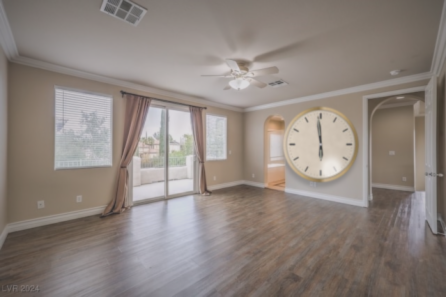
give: {"hour": 5, "minute": 59}
